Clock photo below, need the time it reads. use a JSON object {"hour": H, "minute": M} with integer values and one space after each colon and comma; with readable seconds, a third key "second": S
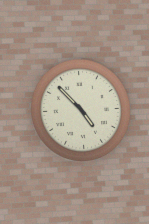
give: {"hour": 4, "minute": 53}
